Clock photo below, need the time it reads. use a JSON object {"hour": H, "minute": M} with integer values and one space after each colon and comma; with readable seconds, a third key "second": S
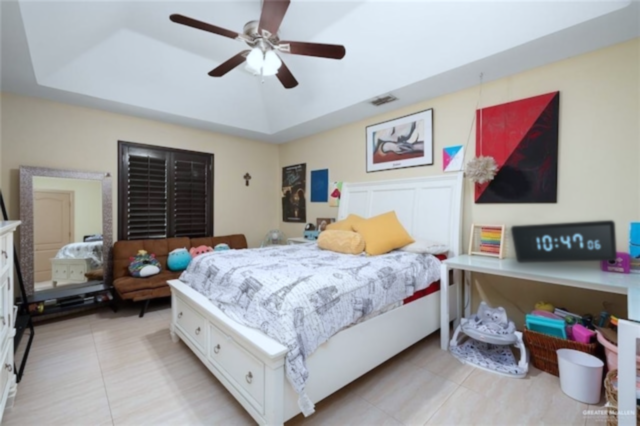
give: {"hour": 10, "minute": 47}
